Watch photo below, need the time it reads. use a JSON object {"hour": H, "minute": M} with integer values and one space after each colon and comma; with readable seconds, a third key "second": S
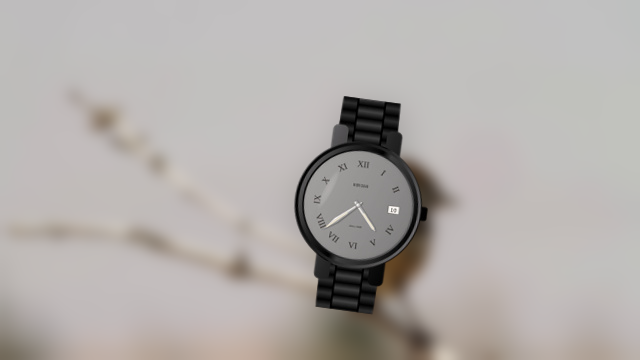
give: {"hour": 4, "minute": 38}
